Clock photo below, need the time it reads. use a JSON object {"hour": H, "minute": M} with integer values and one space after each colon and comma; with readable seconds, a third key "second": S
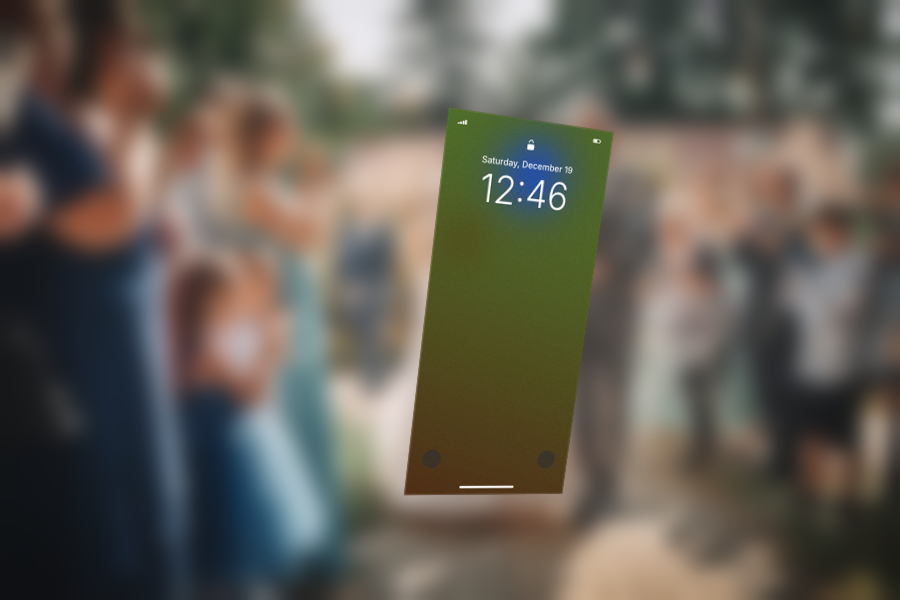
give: {"hour": 12, "minute": 46}
